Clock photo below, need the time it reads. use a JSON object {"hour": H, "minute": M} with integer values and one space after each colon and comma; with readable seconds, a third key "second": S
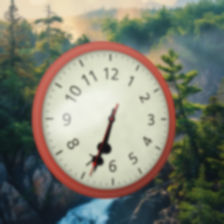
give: {"hour": 6, "minute": 33, "second": 34}
